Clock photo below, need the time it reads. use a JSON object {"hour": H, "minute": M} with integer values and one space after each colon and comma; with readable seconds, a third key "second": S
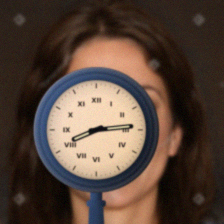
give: {"hour": 8, "minute": 14}
